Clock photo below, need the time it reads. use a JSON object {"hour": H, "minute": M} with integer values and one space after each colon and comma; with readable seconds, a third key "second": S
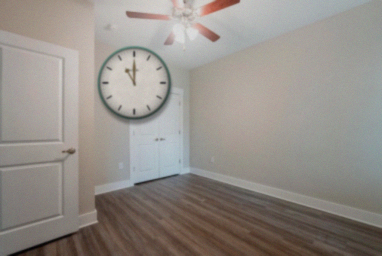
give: {"hour": 11, "minute": 0}
